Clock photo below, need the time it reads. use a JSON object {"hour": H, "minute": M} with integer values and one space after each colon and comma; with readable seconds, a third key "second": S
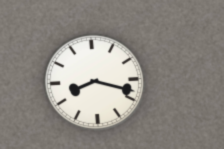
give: {"hour": 8, "minute": 18}
